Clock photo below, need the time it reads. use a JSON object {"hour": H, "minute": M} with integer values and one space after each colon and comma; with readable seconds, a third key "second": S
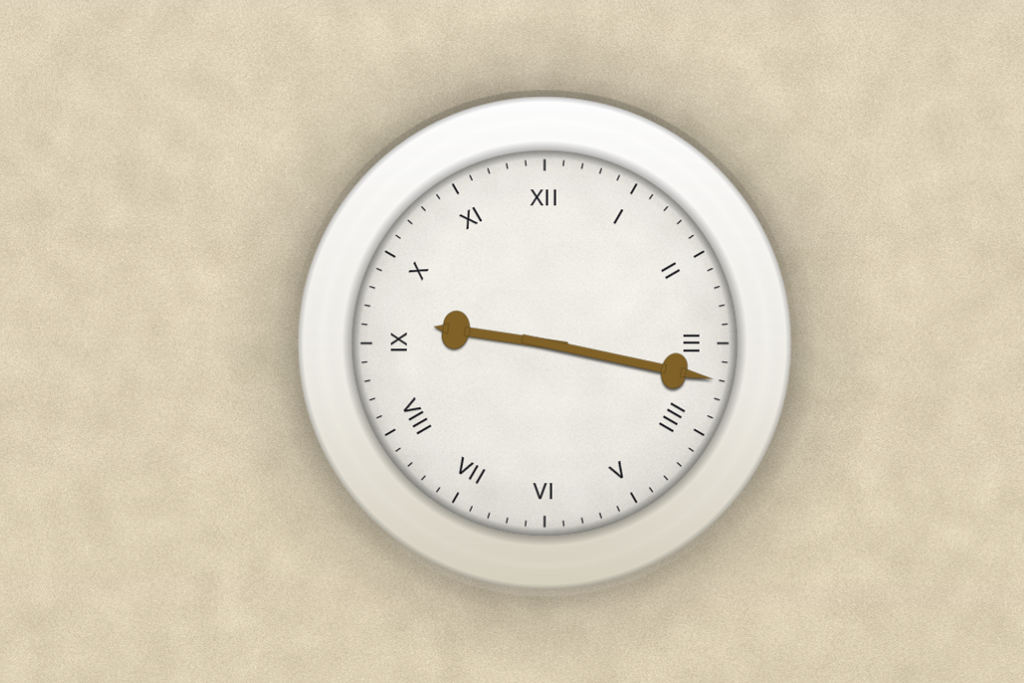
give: {"hour": 9, "minute": 17}
